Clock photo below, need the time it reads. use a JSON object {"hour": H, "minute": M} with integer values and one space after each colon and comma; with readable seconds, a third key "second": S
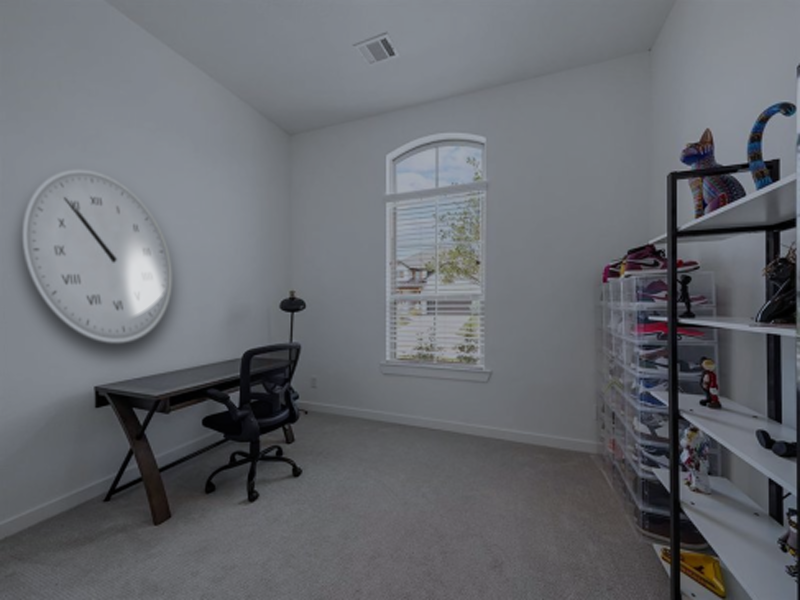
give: {"hour": 10, "minute": 54}
